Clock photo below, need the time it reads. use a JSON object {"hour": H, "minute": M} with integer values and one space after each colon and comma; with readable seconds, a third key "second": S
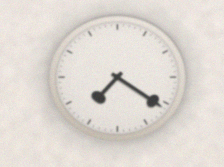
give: {"hour": 7, "minute": 21}
